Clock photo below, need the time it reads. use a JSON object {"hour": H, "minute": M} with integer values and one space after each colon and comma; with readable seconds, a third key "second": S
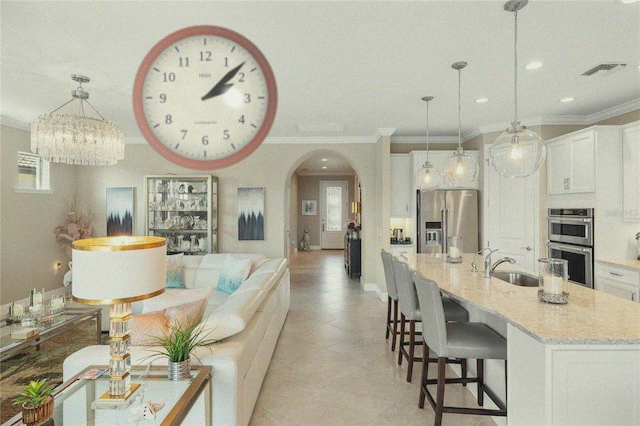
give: {"hour": 2, "minute": 8}
